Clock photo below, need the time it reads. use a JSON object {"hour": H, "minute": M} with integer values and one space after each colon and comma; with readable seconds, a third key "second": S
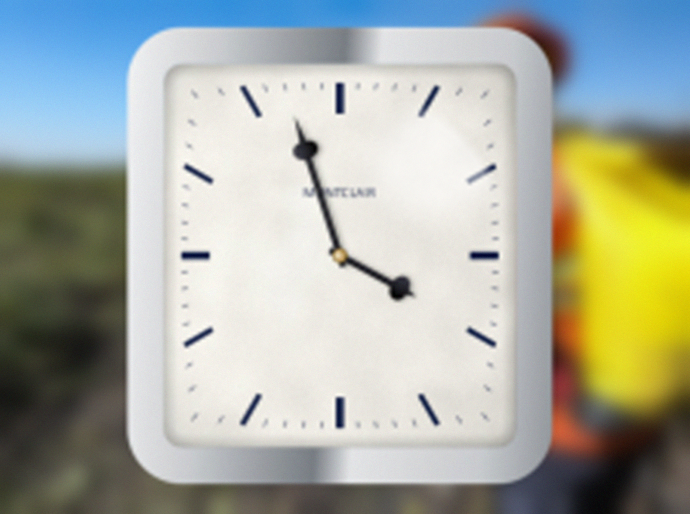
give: {"hour": 3, "minute": 57}
